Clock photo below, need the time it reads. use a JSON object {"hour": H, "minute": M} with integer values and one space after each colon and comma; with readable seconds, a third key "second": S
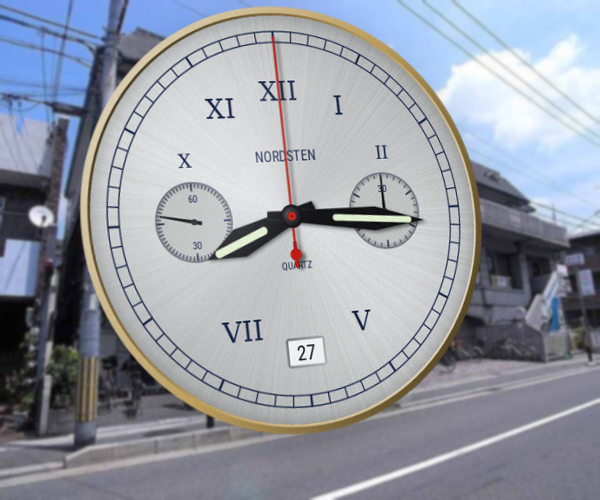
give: {"hour": 8, "minute": 15, "second": 47}
